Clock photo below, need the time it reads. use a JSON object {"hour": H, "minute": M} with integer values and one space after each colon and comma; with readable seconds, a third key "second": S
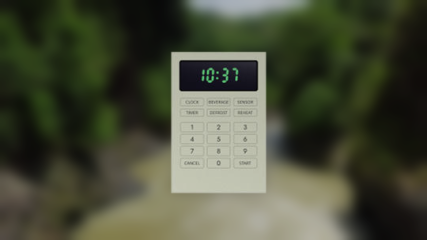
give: {"hour": 10, "minute": 37}
